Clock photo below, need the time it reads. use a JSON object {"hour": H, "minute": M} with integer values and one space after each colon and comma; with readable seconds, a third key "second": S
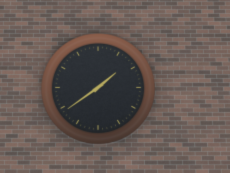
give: {"hour": 1, "minute": 39}
